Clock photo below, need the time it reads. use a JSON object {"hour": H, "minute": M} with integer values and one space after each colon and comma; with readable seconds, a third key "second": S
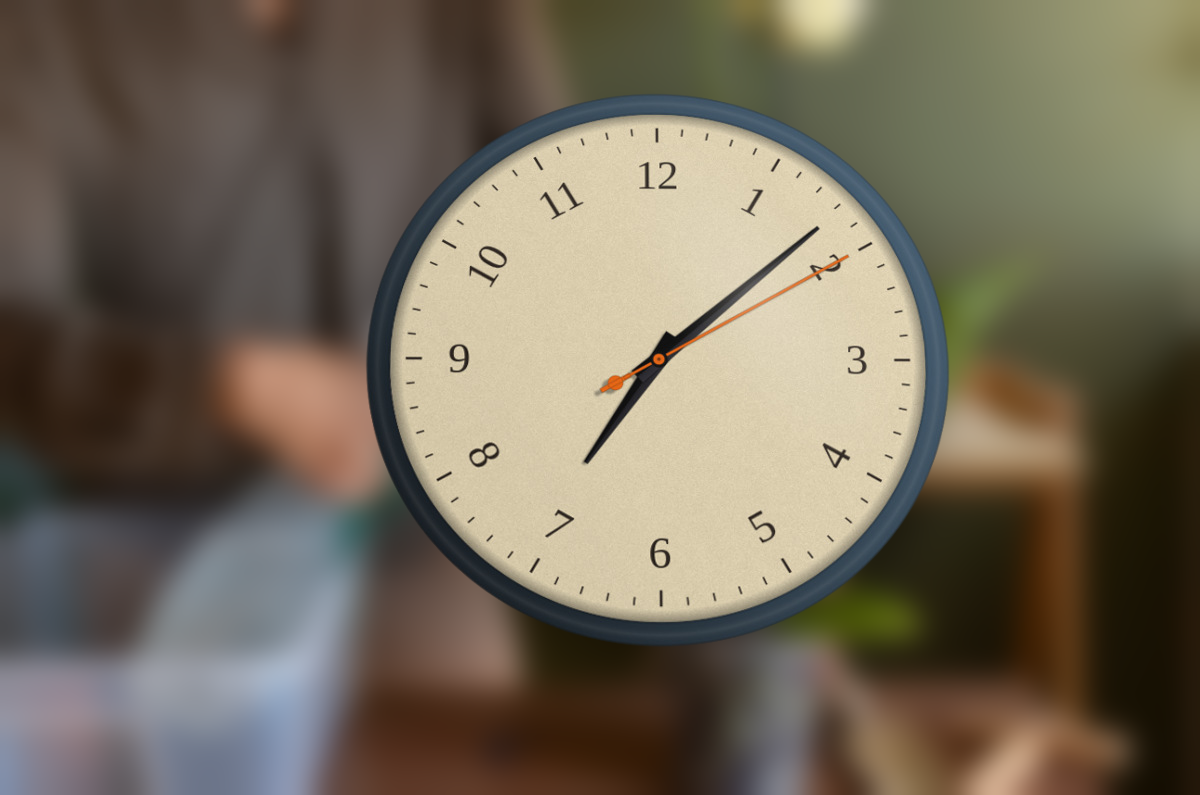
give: {"hour": 7, "minute": 8, "second": 10}
